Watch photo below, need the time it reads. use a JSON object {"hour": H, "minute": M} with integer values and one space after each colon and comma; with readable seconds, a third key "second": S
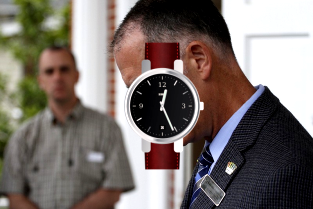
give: {"hour": 12, "minute": 26}
